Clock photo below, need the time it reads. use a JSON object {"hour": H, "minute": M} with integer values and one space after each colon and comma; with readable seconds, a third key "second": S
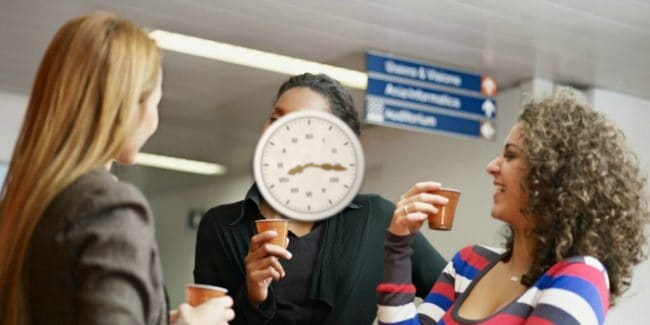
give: {"hour": 8, "minute": 16}
